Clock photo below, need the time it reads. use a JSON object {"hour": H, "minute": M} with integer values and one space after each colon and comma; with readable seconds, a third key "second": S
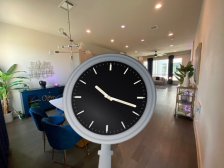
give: {"hour": 10, "minute": 18}
